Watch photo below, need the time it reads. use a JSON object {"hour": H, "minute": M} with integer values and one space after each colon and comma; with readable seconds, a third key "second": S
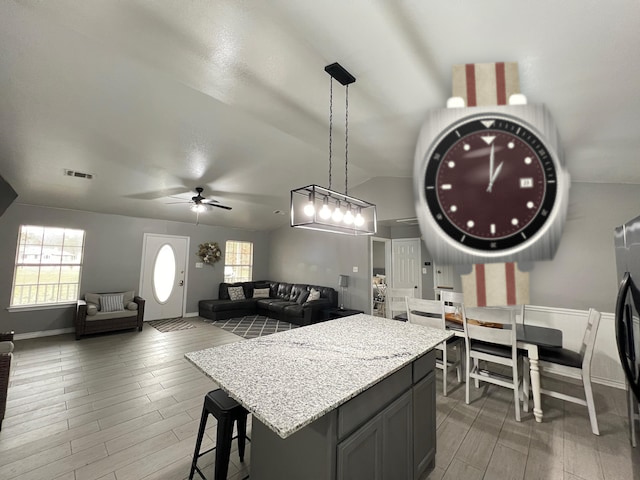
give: {"hour": 1, "minute": 1}
